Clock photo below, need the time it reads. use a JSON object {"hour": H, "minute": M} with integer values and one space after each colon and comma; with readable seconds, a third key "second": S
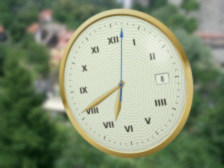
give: {"hour": 6, "minute": 41, "second": 2}
